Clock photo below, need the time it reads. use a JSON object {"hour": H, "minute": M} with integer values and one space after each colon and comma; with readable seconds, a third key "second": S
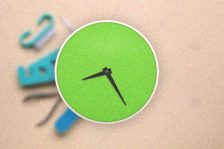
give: {"hour": 8, "minute": 25}
